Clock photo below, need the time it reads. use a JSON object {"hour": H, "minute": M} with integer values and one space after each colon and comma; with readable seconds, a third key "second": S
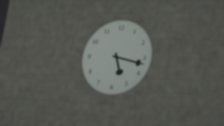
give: {"hour": 5, "minute": 17}
